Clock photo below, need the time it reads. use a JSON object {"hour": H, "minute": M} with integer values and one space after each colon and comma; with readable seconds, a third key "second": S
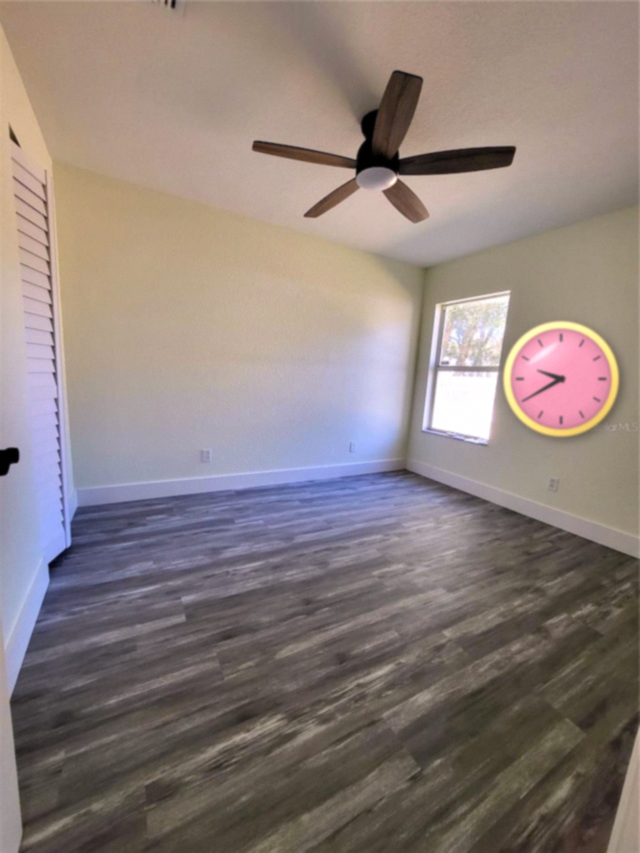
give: {"hour": 9, "minute": 40}
